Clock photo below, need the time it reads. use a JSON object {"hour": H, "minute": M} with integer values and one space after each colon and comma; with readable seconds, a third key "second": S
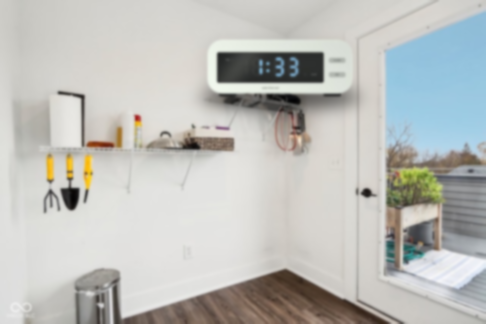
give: {"hour": 1, "minute": 33}
